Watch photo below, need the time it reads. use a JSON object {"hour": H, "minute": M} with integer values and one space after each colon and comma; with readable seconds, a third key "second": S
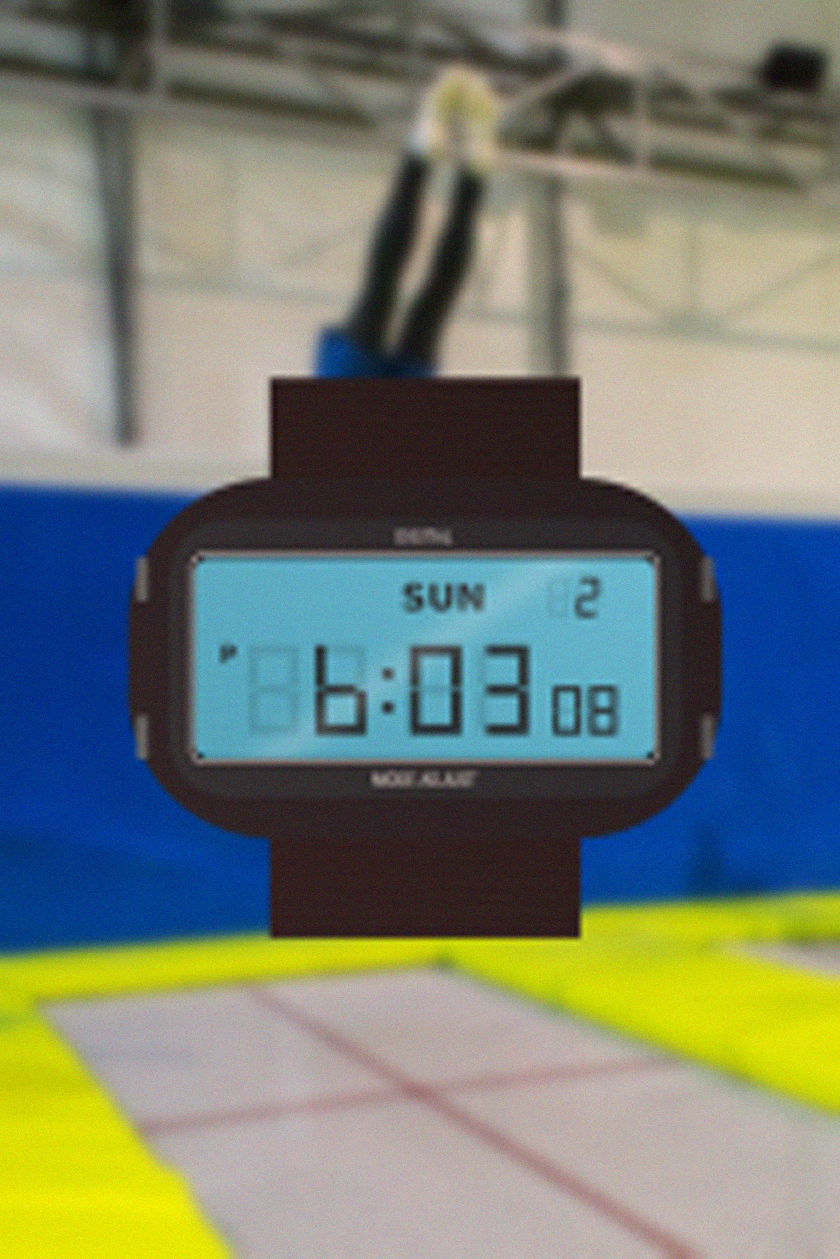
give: {"hour": 6, "minute": 3, "second": 8}
